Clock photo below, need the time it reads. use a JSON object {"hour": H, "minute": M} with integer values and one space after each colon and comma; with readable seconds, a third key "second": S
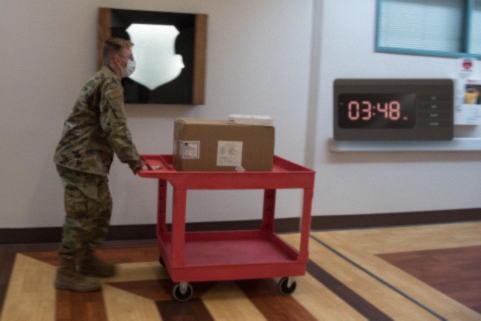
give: {"hour": 3, "minute": 48}
